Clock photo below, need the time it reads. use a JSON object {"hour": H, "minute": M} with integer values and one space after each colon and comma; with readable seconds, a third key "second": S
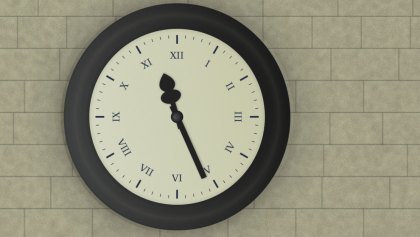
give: {"hour": 11, "minute": 26}
